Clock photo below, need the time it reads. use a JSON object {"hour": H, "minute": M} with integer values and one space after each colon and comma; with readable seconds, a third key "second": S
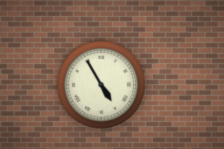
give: {"hour": 4, "minute": 55}
